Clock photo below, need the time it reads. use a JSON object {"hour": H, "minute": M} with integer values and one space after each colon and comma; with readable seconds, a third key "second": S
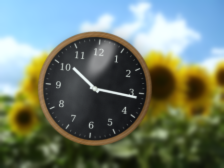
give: {"hour": 10, "minute": 16}
